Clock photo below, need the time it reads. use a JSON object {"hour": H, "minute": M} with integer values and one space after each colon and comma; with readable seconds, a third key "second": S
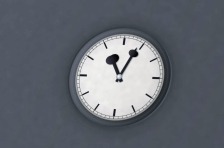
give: {"hour": 11, "minute": 4}
